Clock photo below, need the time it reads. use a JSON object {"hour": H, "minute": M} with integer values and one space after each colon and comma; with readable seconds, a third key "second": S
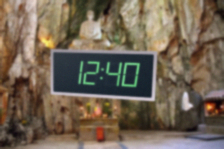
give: {"hour": 12, "minute": 40}
